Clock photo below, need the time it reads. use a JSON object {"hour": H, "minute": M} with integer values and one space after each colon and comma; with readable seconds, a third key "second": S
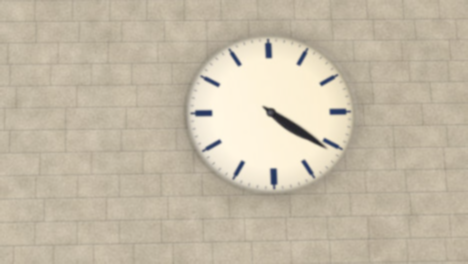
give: {"hour": 4, "minute": 21}
